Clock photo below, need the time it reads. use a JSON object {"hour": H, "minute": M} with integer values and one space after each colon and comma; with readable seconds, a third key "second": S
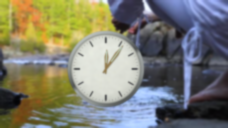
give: {"hour": 12, "minute": 6}
